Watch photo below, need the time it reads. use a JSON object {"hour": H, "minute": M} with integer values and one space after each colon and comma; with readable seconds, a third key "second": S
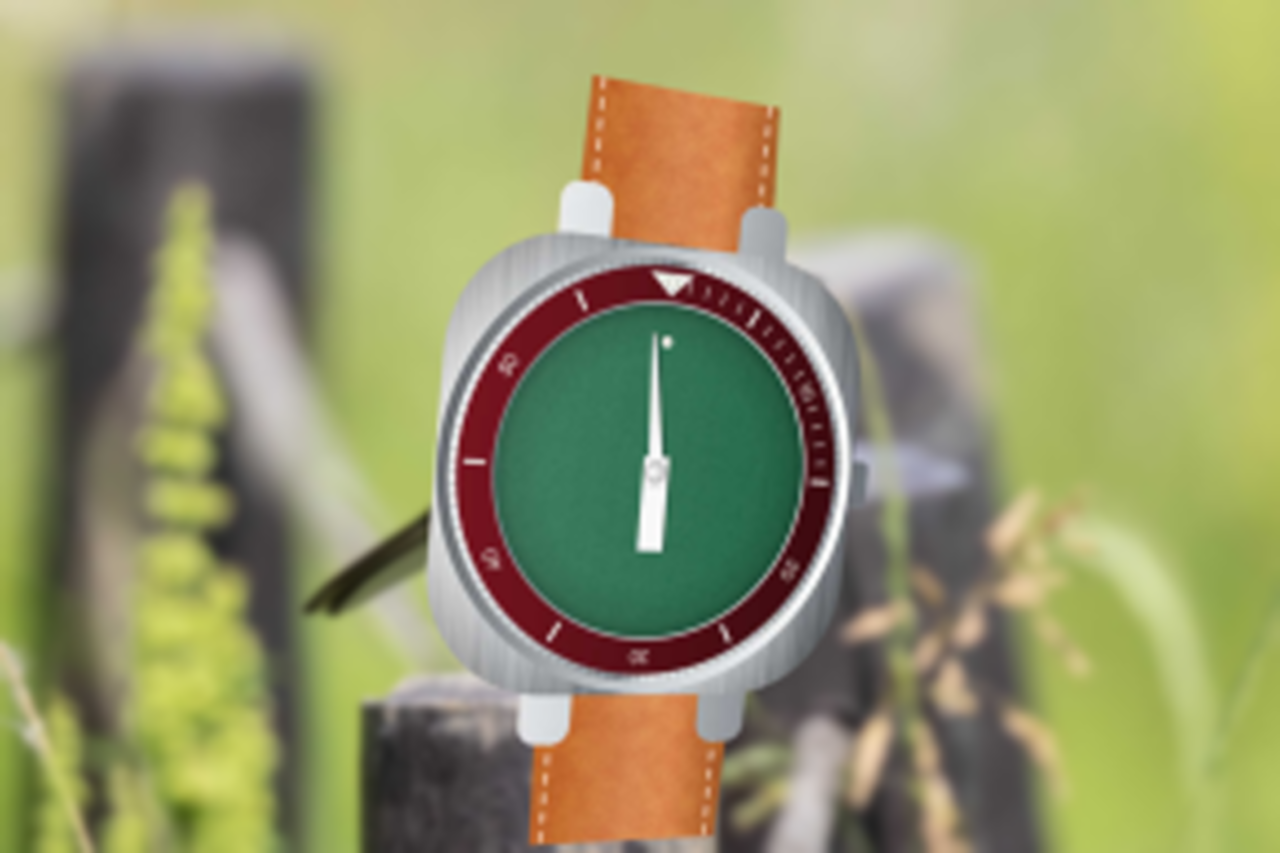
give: {"hour": 5, "minute": 59}
